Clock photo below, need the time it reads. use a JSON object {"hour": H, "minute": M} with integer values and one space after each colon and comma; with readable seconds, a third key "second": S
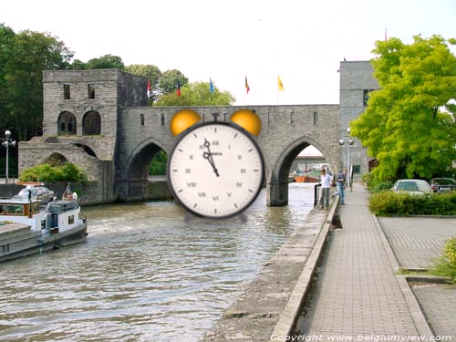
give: {"hour": 10, "minute": 57}
